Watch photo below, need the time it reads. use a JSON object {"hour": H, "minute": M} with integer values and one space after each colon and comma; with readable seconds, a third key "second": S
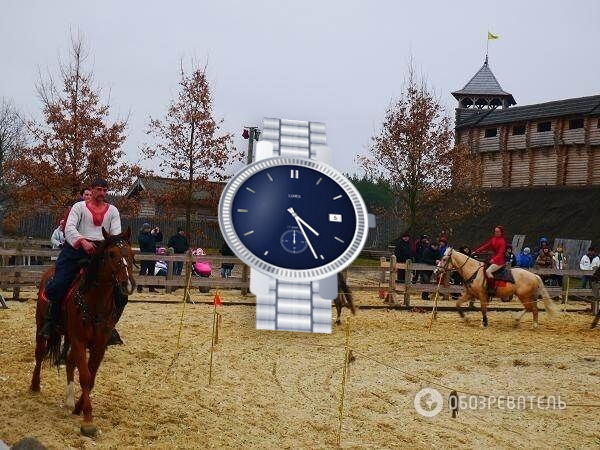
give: {"hour": 4, "minute": 26}
